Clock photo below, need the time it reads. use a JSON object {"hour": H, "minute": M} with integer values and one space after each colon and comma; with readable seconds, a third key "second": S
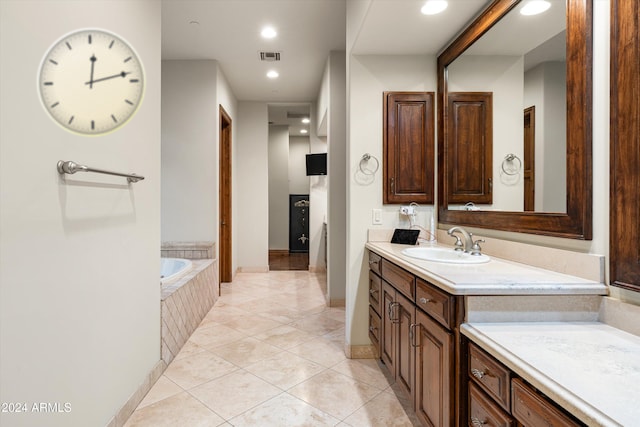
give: {"hour": 12, "minute": 13}
